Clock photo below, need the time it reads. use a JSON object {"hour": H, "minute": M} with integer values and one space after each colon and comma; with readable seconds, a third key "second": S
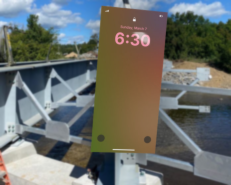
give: {"hour": 6, "minute": 30}
